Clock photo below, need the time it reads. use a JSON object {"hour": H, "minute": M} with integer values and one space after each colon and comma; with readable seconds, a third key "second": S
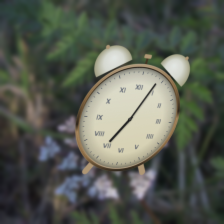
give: {"hour": 7, "minute": 4}
